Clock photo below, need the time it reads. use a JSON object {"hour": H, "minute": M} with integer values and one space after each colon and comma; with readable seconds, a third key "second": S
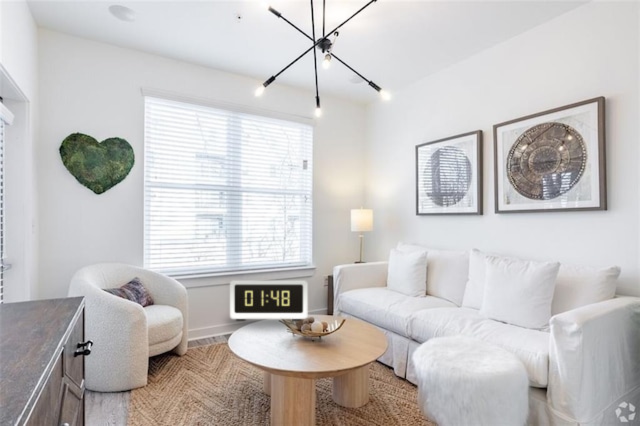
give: {"hour": 1, "minute": 48}
